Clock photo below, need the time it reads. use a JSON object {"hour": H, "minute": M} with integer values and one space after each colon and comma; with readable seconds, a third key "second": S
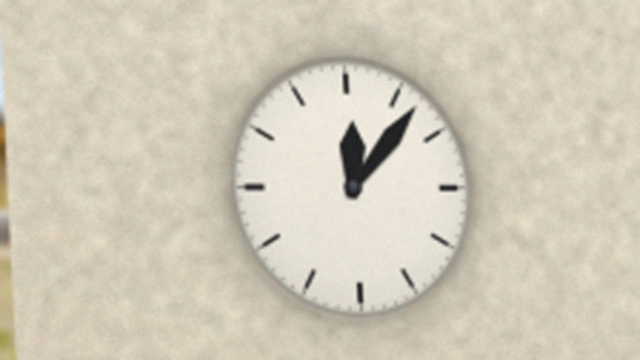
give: {"hour": 12, "minute": 7}
